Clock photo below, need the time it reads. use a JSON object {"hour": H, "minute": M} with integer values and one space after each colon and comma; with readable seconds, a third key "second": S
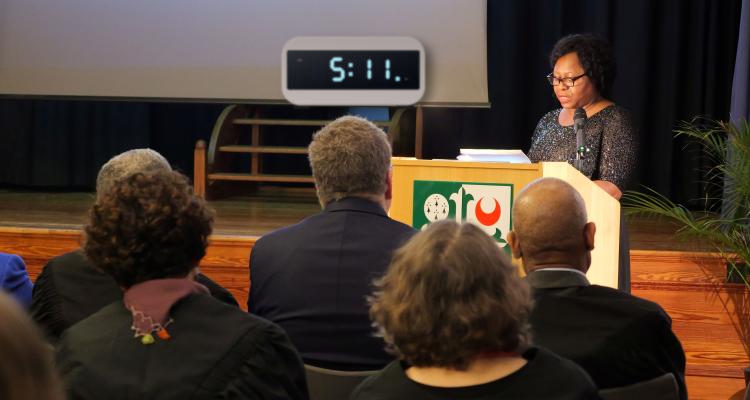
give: {"hour": 5, "minute": 11}
